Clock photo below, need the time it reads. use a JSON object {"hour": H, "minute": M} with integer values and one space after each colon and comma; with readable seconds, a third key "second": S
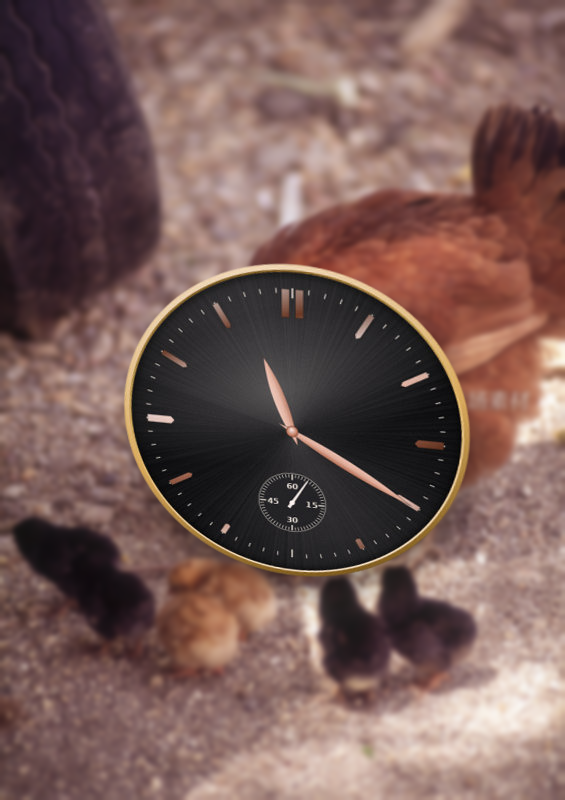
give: {"hour": 11, "minute": 20, "second": 5}
